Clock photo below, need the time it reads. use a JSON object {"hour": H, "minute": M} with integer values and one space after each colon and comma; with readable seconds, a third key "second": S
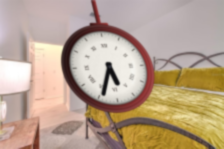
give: {"hour": 5, "minute": 34}
